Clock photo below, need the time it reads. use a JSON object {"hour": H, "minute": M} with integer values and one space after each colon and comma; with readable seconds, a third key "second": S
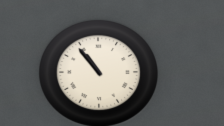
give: {"hour": 10, "minute": 54}
